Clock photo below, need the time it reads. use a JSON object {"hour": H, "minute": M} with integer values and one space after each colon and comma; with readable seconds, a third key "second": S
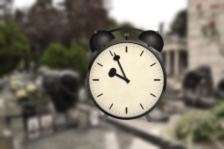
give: {"hour": 9, "minute": 56}
